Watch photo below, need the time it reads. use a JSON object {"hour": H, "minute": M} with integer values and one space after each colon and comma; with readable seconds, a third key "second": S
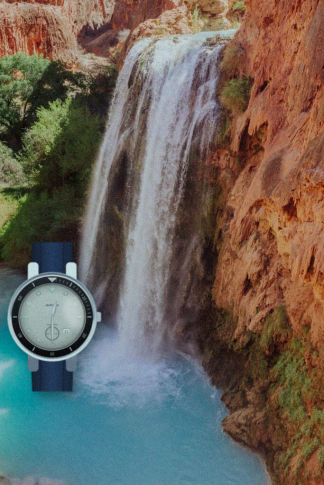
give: {"hour": 12, "minute": 30}
